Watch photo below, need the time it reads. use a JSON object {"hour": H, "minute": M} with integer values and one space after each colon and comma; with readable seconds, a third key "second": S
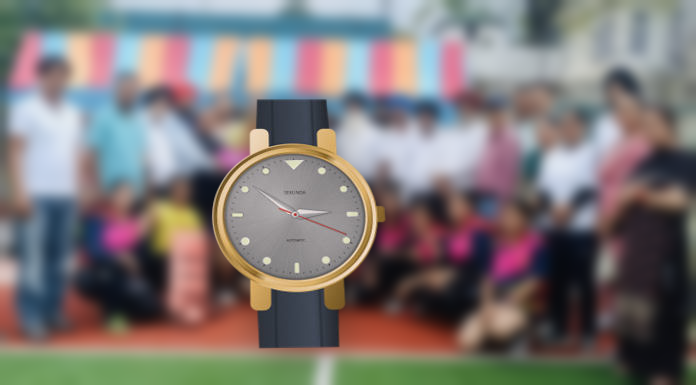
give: {"hour": 2, "minute": 51, "second": 19}
